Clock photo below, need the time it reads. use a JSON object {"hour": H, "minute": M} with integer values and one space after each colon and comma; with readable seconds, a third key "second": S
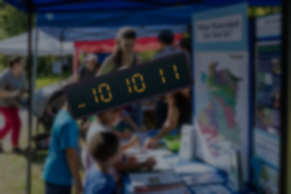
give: {"hour": 10, "minute": 10, "second": 11}
